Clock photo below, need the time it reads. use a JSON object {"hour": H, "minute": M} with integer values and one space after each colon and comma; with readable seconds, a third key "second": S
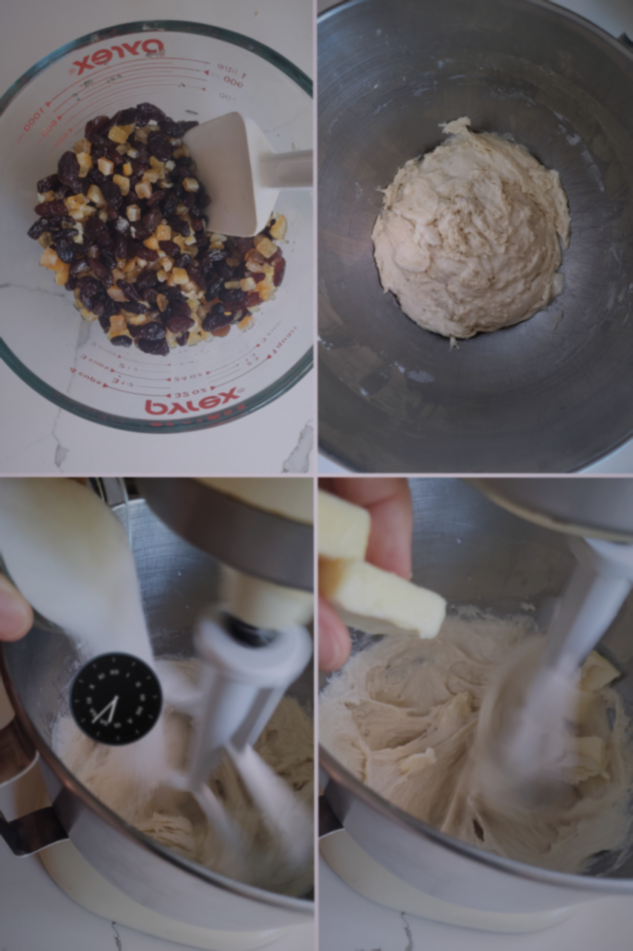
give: {"hour": 6, "minute": 38}
